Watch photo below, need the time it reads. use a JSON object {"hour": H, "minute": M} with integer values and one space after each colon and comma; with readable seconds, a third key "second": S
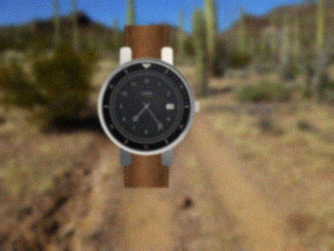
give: {"hour": 7, "minute": 24}
